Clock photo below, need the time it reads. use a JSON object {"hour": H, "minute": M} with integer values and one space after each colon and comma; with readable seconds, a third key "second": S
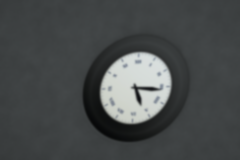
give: {"hour": 5, "minute": 16}
